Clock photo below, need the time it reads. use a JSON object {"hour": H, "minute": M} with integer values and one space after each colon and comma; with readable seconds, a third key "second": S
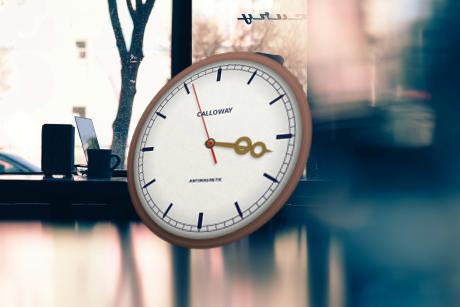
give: {"hour": 3, "minute": 16, "second": 56}
